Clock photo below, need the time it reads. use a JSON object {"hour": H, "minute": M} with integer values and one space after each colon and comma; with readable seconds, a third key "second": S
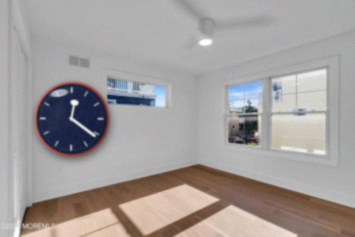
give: {"hour": 12, "minute": 21}
